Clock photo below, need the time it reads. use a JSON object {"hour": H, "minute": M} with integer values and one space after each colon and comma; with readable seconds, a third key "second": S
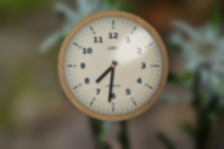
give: {"hour": 7, "minute": 31}
